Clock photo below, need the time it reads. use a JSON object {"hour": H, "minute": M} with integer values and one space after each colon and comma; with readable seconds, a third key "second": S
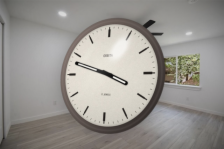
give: {"hour": 3, "minute": 48}
